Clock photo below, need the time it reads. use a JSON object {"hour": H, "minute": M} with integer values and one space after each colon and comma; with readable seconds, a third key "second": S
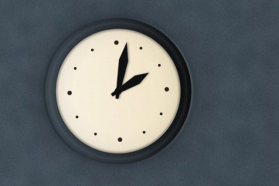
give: {"hour": 2, "minute": 2}
